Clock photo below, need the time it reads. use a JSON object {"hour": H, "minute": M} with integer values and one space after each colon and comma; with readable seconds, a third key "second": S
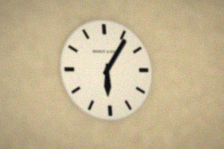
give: {"hour": 6, "minute": 6}
